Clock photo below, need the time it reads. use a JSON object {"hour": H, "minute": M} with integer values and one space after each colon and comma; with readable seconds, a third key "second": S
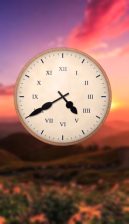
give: {"hour": 4, "minute": 40}
